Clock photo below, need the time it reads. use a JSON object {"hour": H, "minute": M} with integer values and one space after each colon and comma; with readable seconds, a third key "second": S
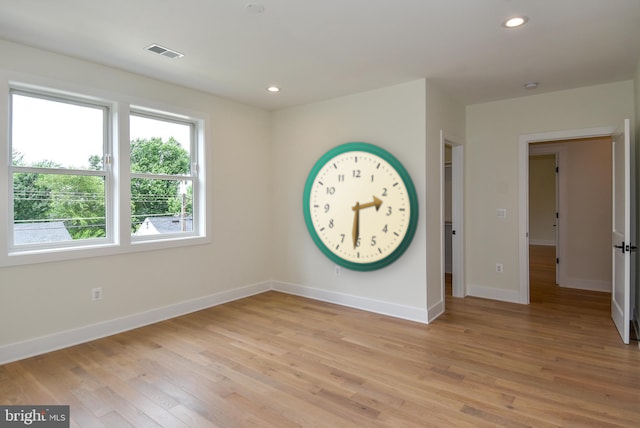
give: {"hour": 2, "minute": 31}
